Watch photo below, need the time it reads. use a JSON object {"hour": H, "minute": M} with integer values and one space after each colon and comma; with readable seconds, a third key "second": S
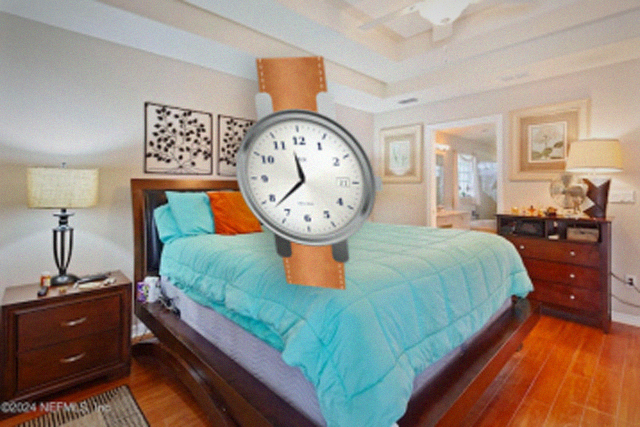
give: {"hour": 11, "minute": 38}
